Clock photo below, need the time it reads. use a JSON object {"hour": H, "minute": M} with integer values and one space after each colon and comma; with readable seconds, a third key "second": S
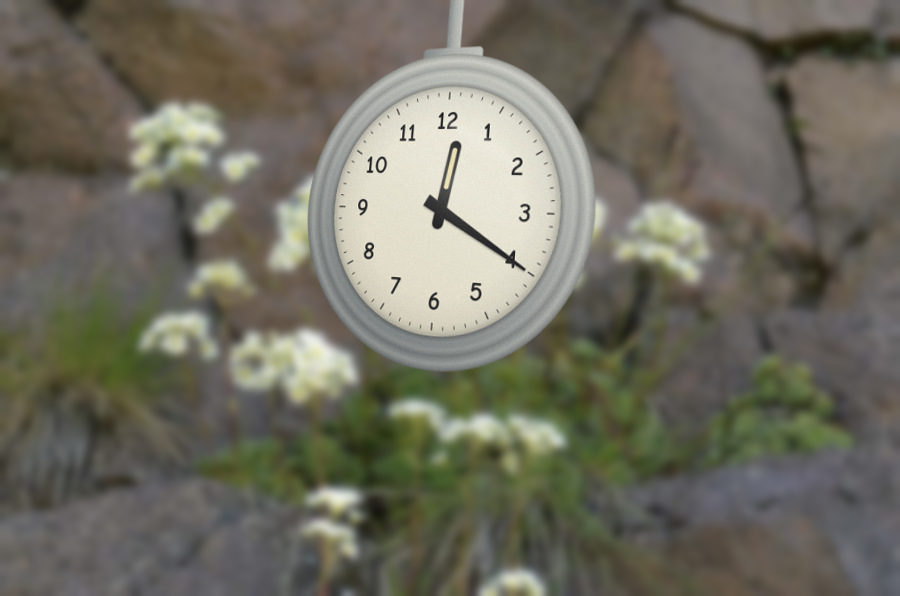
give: {"hour": 12, "minute": 20}
